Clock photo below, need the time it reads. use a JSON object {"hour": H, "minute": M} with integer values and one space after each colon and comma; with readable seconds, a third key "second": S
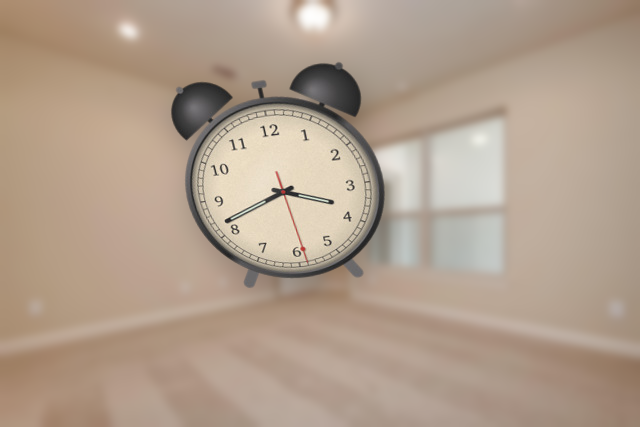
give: {"hour": 3, "minute": 41, "second": 29}
